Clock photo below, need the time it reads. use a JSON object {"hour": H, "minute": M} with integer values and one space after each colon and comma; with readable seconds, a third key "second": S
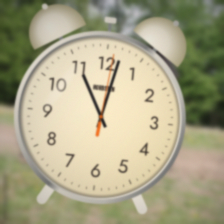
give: {"hour": 11, "minute": 2, "second": 1}
